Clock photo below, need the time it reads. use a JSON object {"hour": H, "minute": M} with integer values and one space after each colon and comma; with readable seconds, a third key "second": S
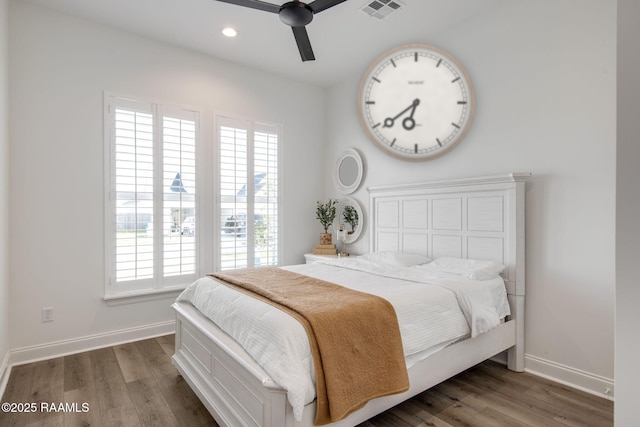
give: {"hour": 6, "minute": 39}
